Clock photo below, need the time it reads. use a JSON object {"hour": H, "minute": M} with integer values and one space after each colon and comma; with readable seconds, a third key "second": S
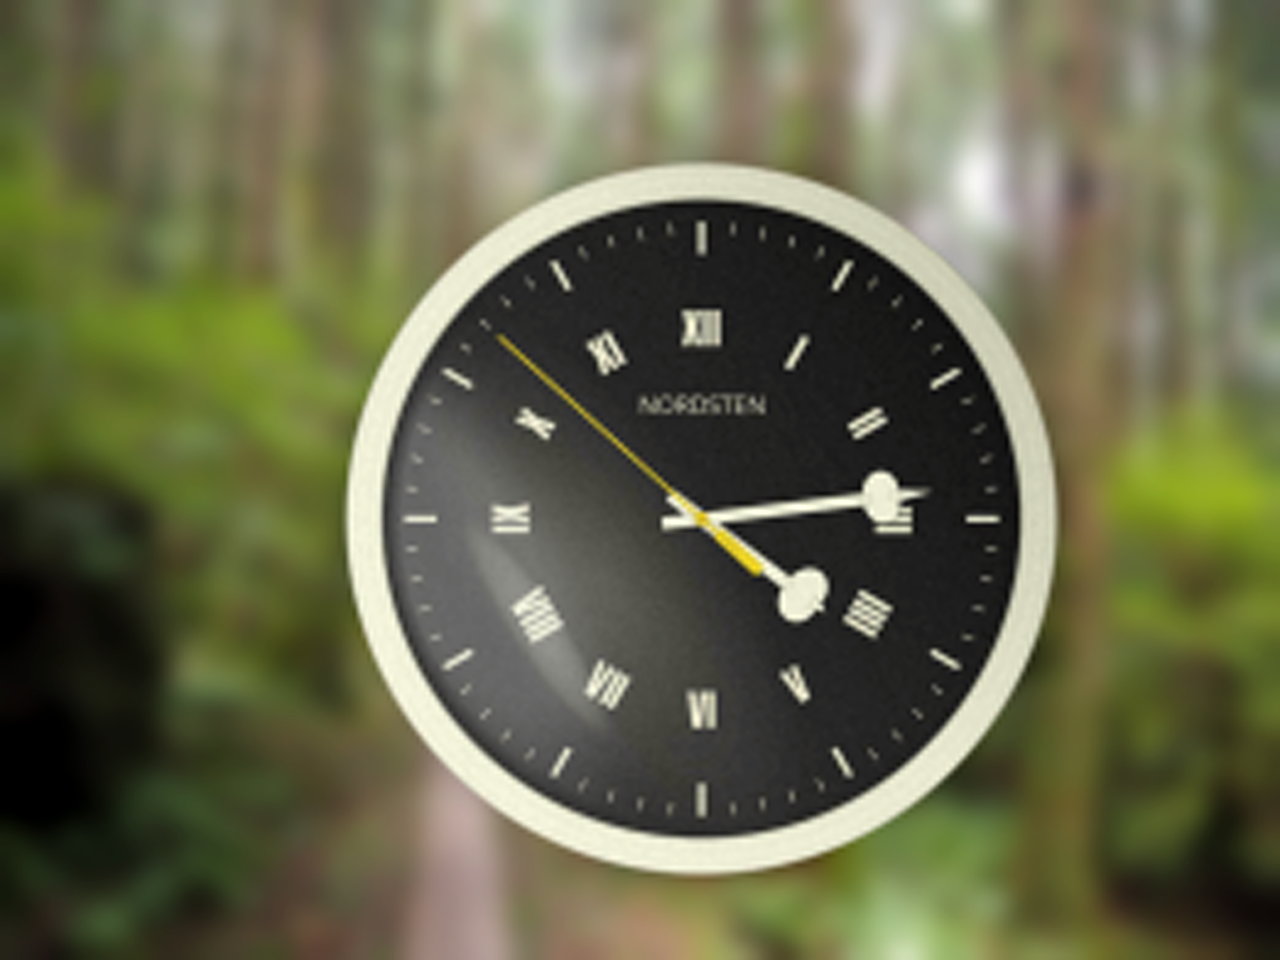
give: {"hour": 4, "minute": 13, "second": 52}
